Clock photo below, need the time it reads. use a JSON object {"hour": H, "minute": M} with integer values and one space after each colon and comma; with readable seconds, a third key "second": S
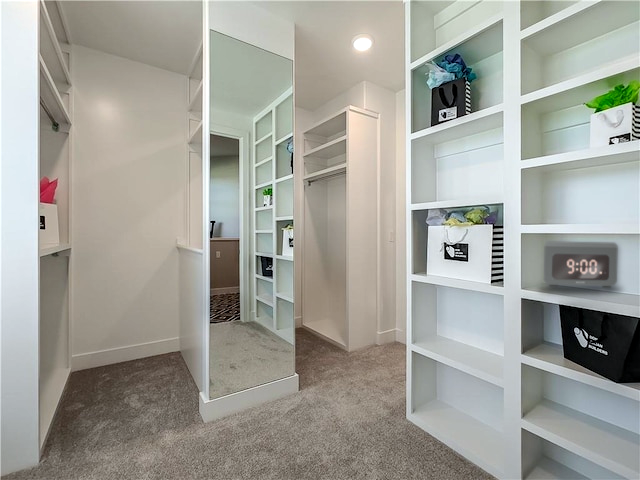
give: {"hour": 9, "minute": 0}
